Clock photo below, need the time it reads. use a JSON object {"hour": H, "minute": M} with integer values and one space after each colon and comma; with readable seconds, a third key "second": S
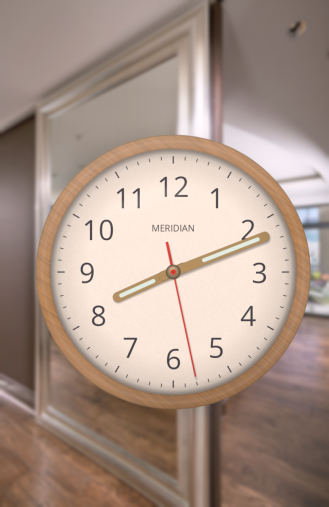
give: {"hour": 8, "minute": 11, "second": 28}
